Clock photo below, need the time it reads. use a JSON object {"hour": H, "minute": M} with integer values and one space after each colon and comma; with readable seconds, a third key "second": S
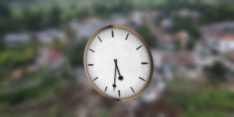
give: {"hour": 5, "minute": 32}
